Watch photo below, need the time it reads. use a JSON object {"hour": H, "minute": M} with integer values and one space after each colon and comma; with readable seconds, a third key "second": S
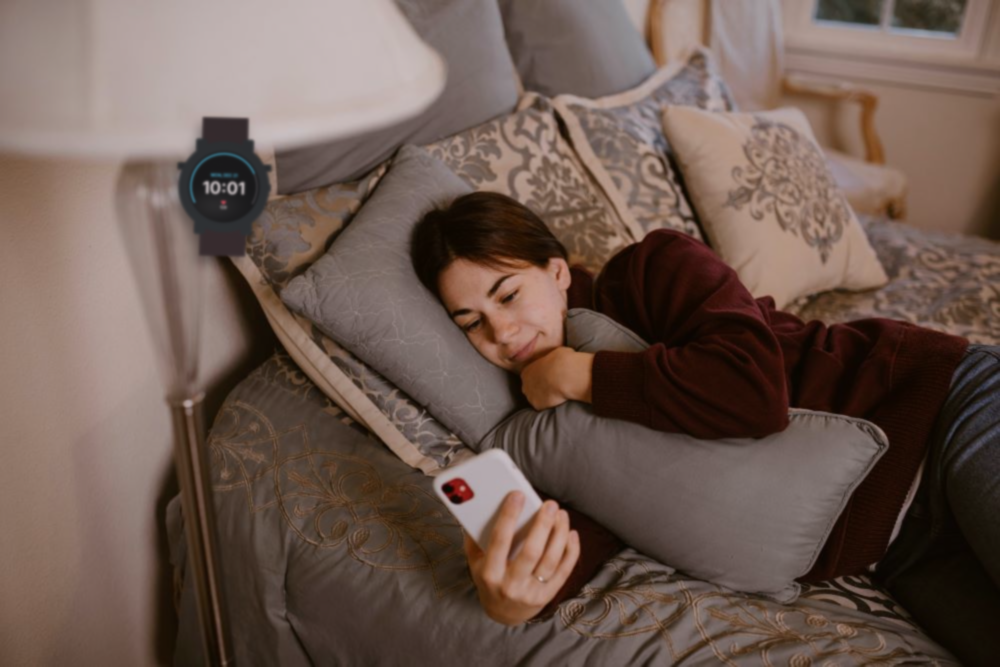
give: {"hour": 10, "minute": 1}
